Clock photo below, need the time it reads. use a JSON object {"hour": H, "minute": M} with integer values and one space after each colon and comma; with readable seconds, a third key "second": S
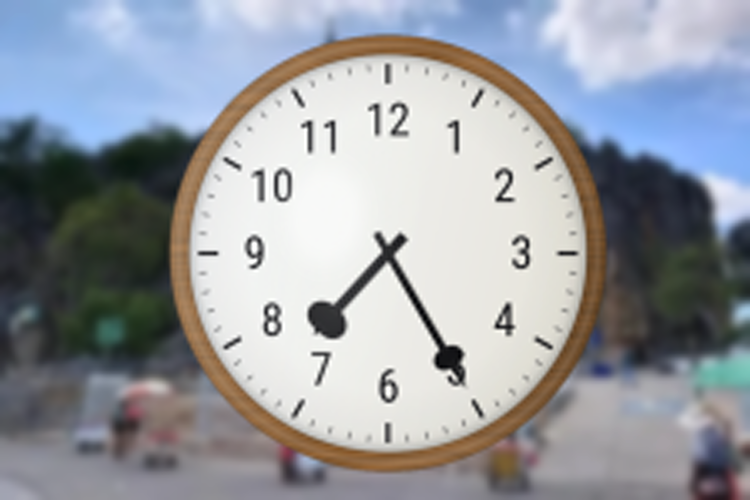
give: {"hour": 7, "minute": 25}
